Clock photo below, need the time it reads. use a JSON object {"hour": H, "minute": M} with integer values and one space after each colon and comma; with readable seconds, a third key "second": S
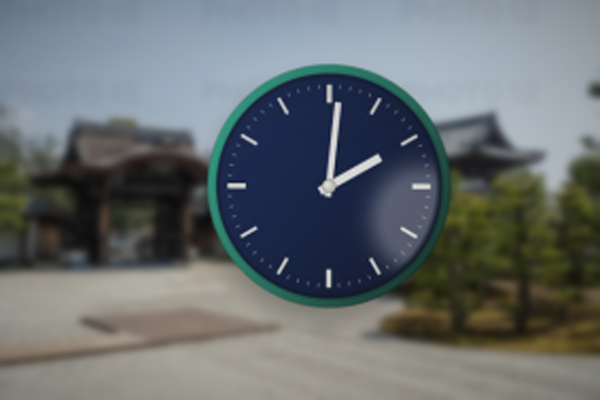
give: {"hour": 2, "minute": 1}
